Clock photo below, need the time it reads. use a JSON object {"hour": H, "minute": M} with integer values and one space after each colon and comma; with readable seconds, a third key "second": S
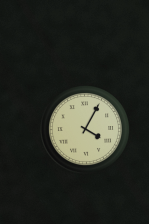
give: {"hour": 4, "minute": 5}
